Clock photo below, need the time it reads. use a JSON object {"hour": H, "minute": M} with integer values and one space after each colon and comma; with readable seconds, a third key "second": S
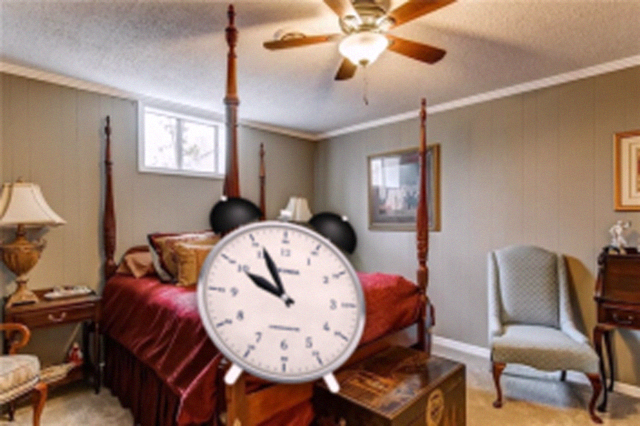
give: {"hour": 9, "minute": 56}
